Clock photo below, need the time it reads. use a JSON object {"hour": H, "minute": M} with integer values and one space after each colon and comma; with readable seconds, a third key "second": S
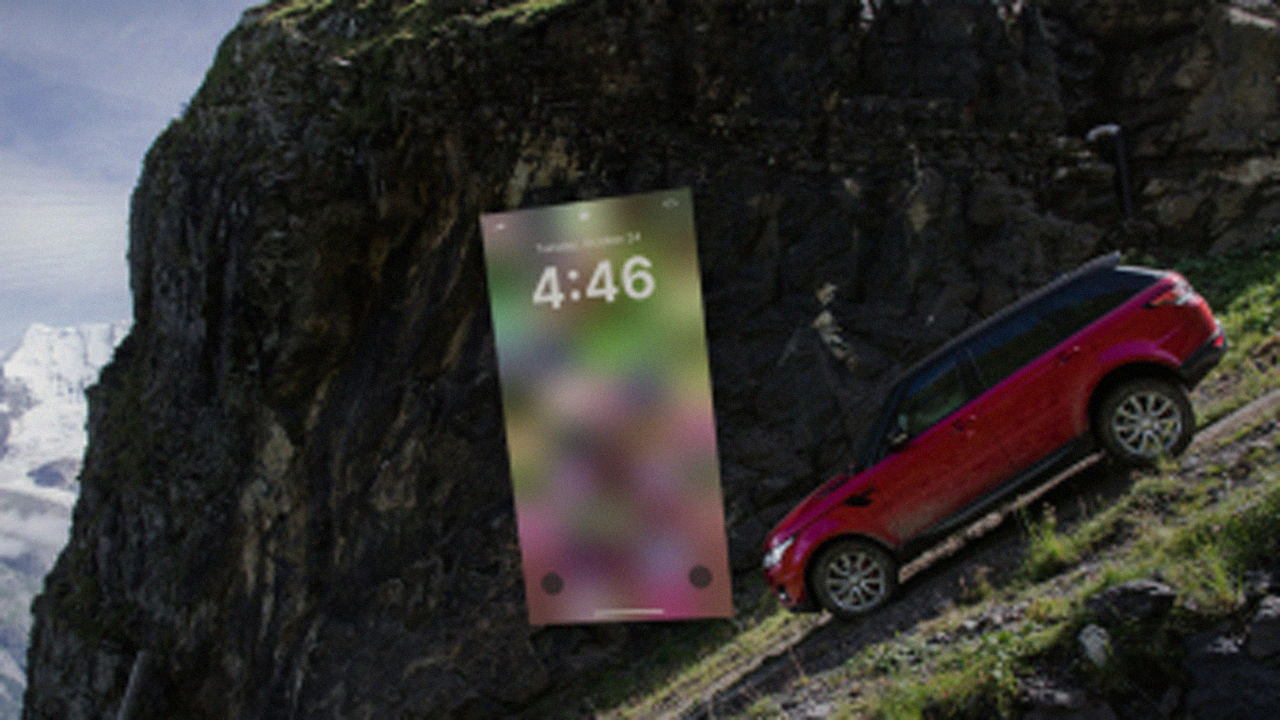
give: {"hour": 4, "minute": 46}
